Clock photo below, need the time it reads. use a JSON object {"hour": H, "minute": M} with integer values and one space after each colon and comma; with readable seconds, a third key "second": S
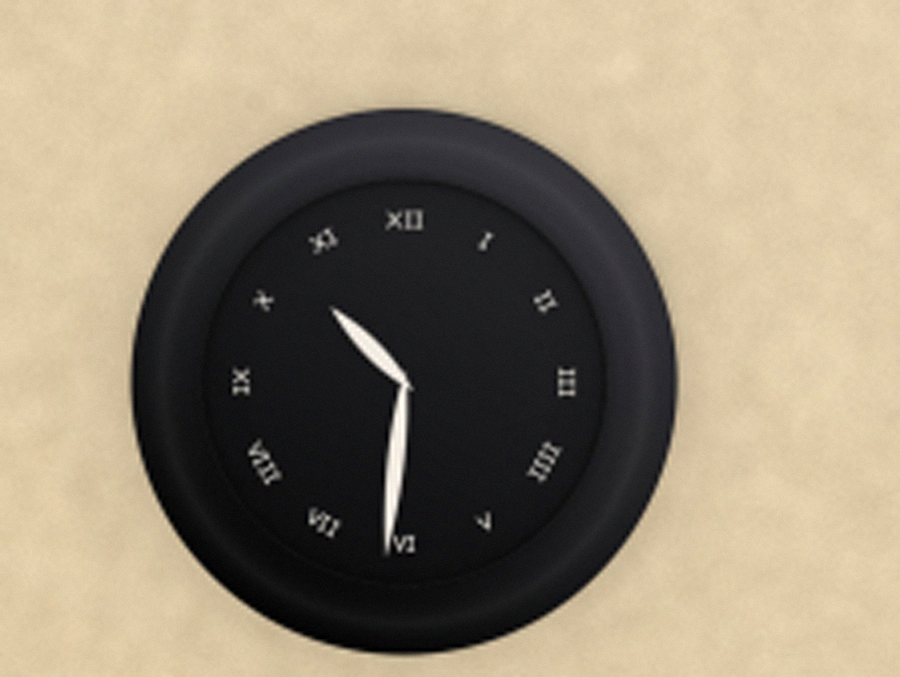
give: {"hour": 10, "minute": 31}
